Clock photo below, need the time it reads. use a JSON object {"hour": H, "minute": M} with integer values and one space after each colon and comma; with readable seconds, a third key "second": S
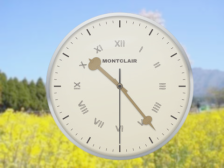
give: {"hour": 10, "minute": 23, "second": 30}
